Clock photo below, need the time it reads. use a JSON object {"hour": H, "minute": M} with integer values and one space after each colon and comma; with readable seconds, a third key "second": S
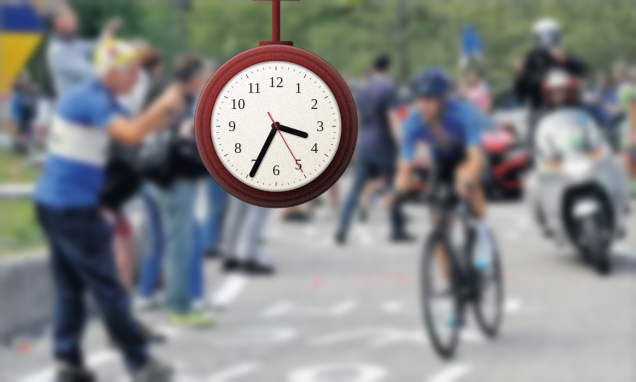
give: {"hour": 3, "minute": 34, "second": 25}
